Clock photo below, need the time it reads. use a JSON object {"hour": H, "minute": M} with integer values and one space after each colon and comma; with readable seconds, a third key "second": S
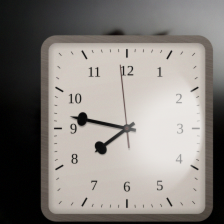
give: {"hour": 7, "minute": 46, "second": 59}
